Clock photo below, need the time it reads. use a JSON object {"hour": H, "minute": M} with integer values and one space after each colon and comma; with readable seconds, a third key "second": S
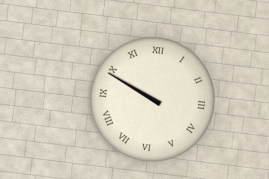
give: {"hour": 9, "minute": 49}
